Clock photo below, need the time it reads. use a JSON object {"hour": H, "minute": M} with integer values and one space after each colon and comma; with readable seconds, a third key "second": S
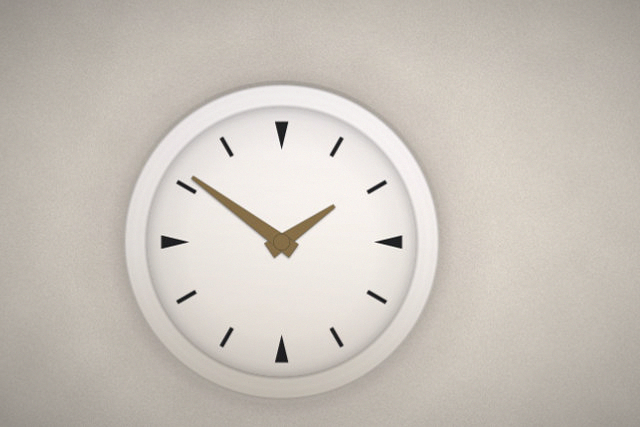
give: {"hour": 1, "minute": 51}
